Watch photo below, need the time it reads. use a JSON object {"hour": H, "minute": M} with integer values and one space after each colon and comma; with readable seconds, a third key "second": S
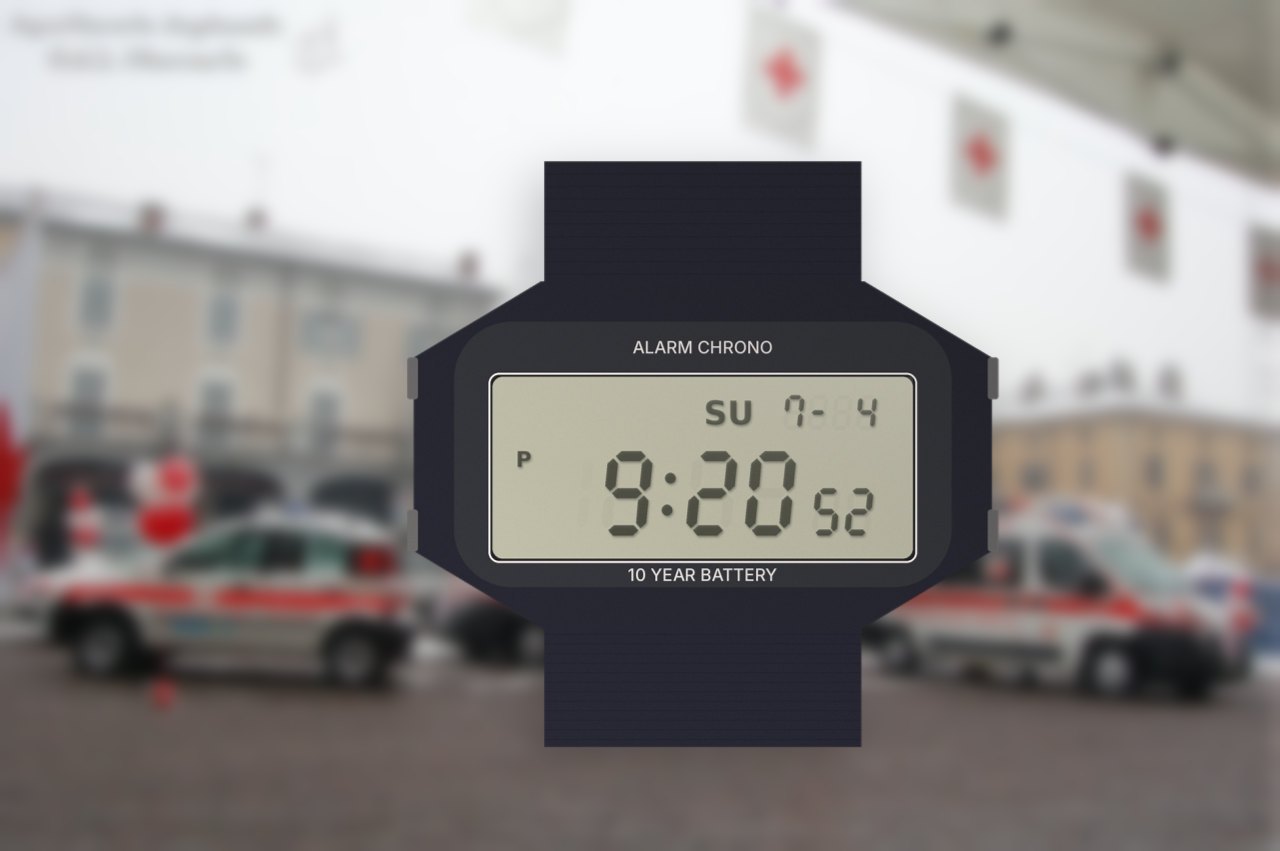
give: {"hour": 9, "minute": 20, "second": 52}
